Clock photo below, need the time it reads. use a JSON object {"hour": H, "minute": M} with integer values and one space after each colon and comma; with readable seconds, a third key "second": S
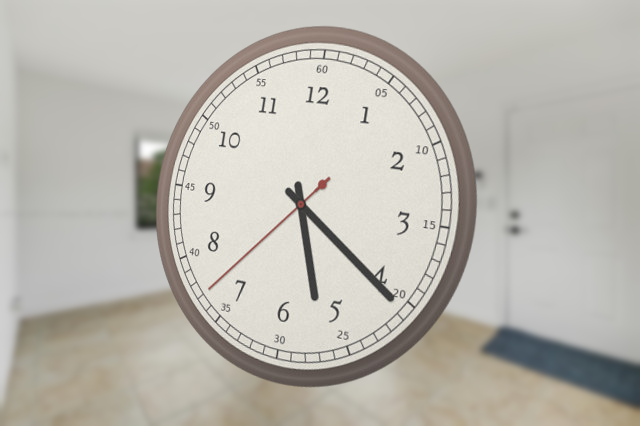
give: {"hour": 5, "minute": 20, "second": 37}
